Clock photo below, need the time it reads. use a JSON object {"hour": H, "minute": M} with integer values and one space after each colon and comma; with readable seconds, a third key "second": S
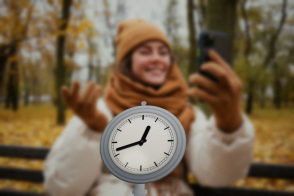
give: {"hour": 12, "minute": 42}
